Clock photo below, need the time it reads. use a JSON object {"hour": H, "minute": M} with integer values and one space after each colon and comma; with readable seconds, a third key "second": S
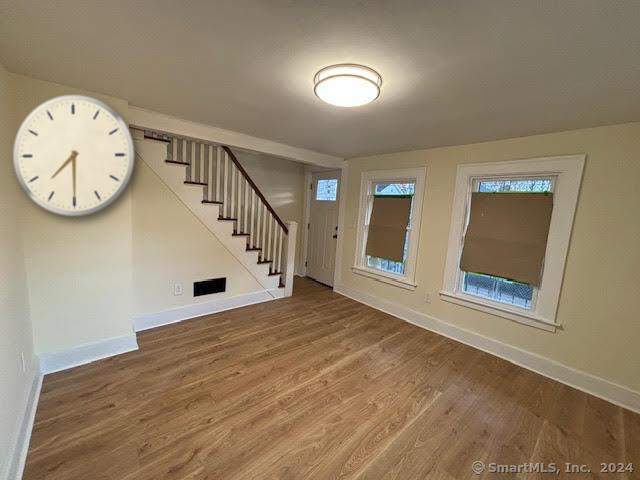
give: {"hour": 7, "minute": 30}
